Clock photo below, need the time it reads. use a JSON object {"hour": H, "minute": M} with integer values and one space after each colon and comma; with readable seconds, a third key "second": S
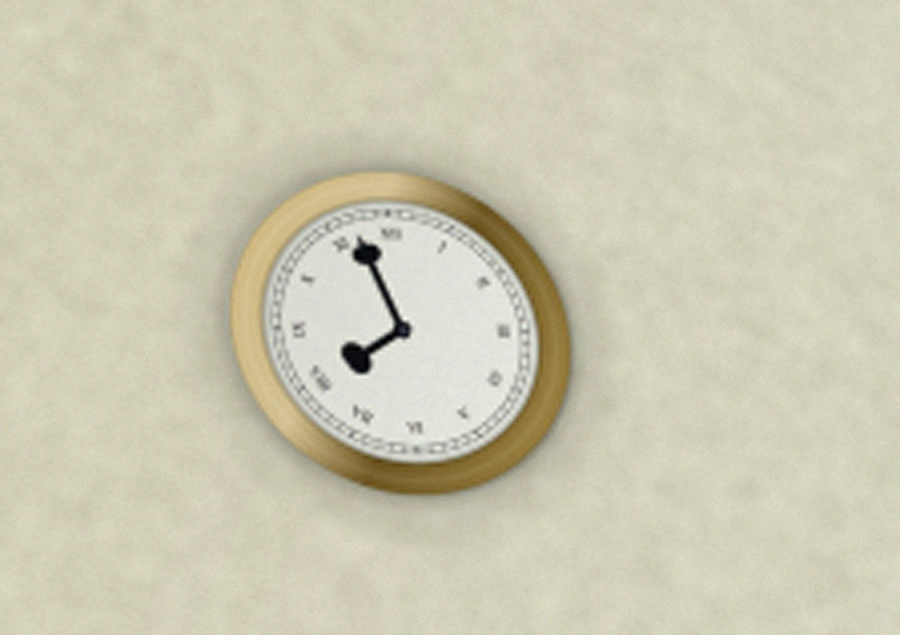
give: {"hour": 7, "minute": 57}
